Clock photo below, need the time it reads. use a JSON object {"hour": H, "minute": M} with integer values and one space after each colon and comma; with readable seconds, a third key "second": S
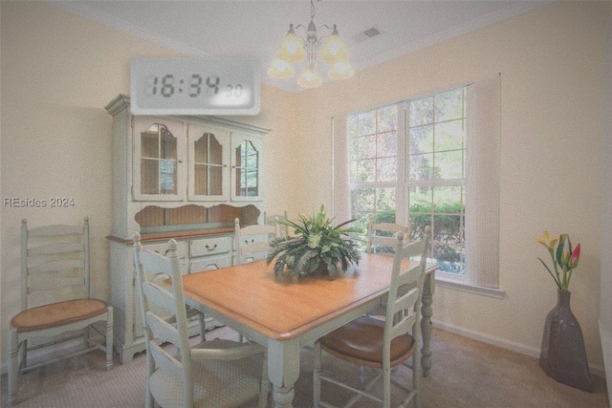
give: {"hour": 16, "minute": 34, "second": 30}
